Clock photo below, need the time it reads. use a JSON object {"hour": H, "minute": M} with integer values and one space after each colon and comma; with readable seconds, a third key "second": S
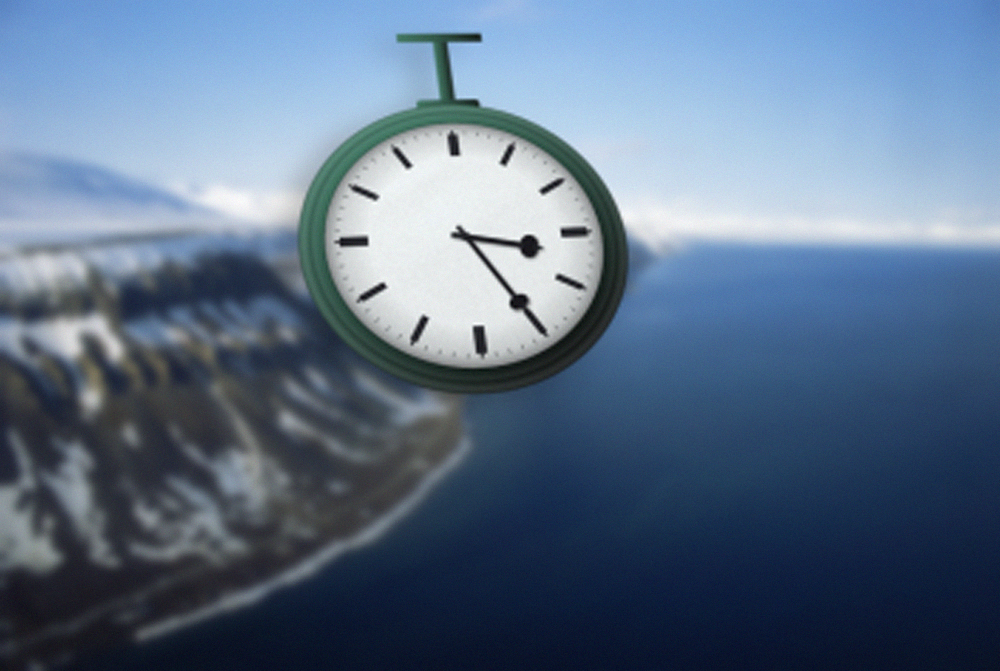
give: {"hour": 3, "minute": 25}
